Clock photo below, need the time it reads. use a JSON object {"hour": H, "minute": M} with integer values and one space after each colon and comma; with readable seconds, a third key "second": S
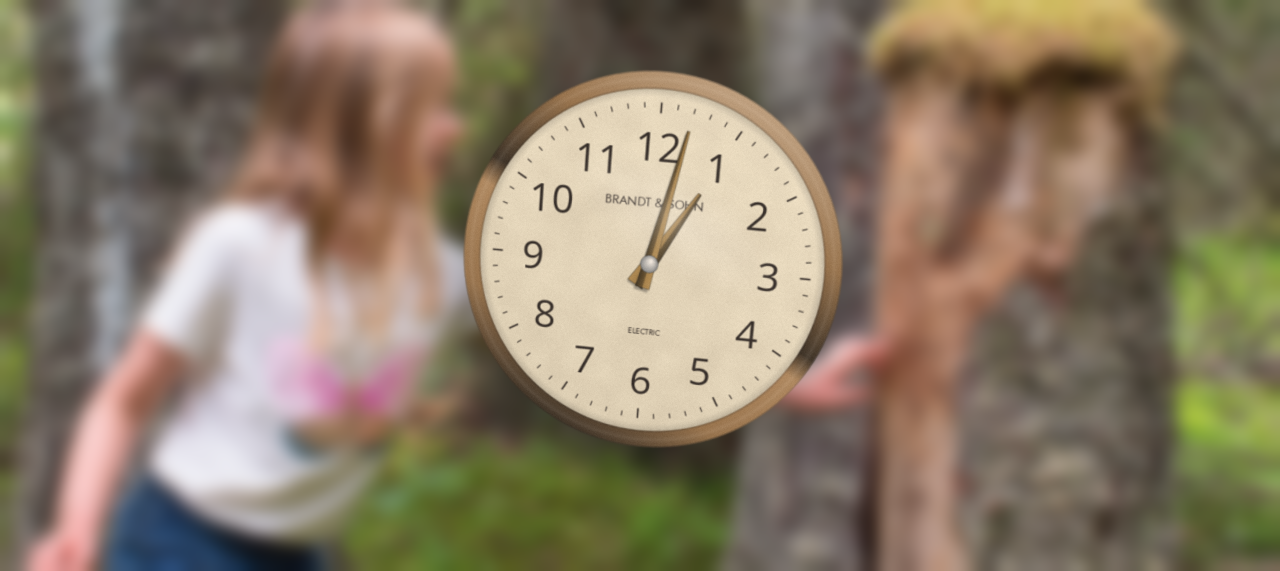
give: {"hour": 1, "minute": 2}
